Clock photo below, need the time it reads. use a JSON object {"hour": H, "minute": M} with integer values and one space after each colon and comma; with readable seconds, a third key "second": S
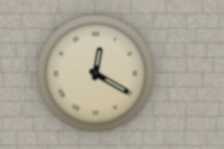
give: {"hour": 12, "minute": 20}
